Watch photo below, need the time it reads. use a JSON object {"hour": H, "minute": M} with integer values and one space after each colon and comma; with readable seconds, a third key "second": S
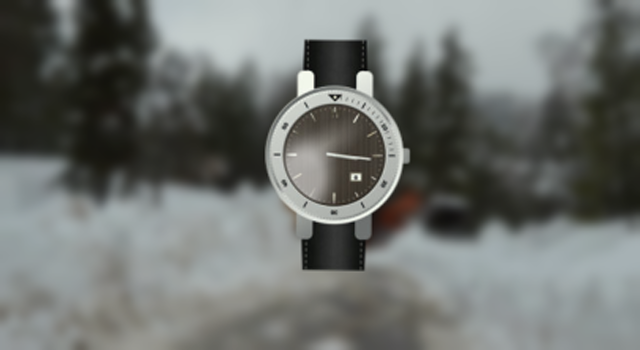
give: {"hour": 3, "minute": 16}
